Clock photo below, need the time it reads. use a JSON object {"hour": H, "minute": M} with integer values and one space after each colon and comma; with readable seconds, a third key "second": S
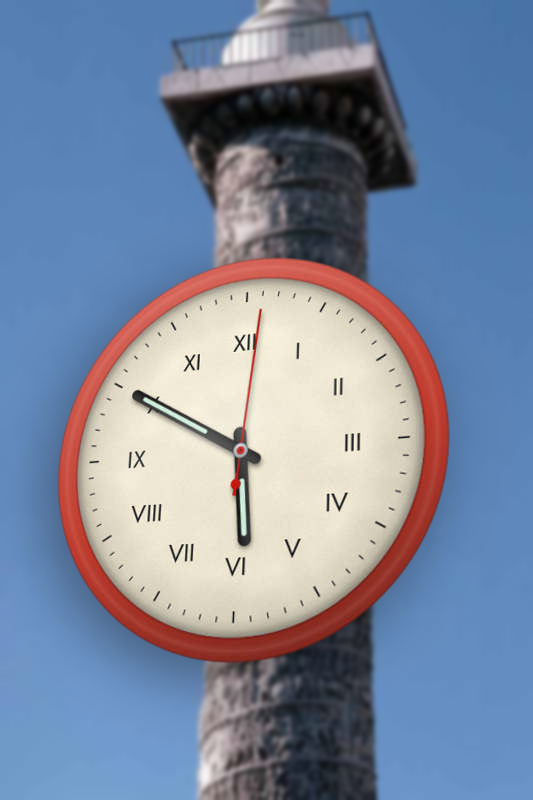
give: {"hour": 5, "minute": 50, "second": 1}
